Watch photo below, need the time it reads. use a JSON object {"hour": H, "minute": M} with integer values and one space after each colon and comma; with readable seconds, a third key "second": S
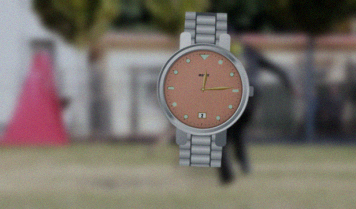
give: {"hour": 12, "minute": 14}
